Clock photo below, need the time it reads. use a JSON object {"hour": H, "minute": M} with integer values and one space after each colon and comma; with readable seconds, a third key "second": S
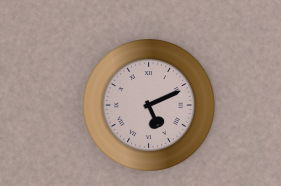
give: {"hour": 5, "minute": 11}
